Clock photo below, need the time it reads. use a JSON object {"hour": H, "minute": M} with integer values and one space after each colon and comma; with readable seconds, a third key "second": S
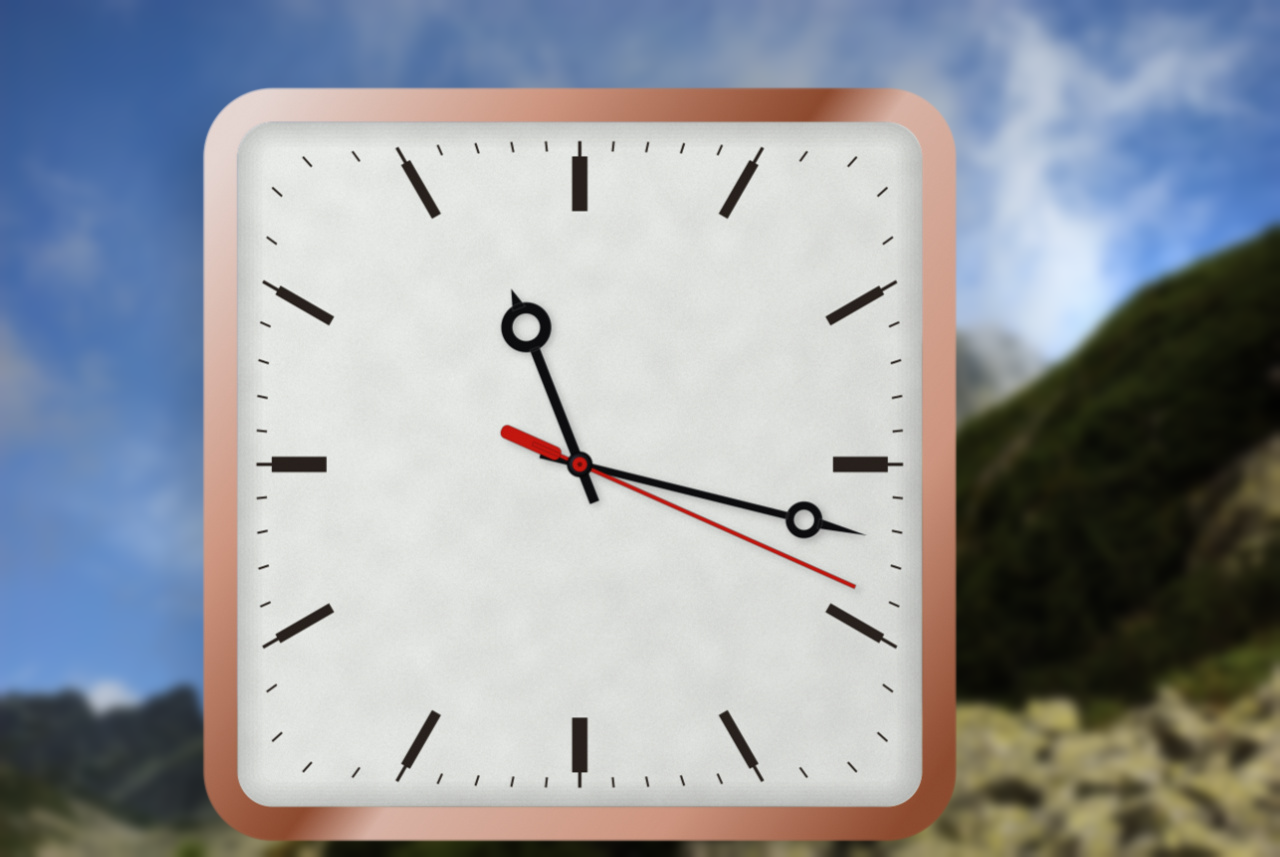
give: {"hour": 11, "minute": 17, "second": 19}
